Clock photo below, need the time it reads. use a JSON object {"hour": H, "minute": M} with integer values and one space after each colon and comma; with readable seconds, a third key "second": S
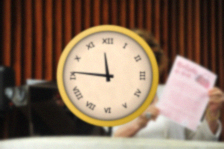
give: {"hour": 11, "minute": 46}
